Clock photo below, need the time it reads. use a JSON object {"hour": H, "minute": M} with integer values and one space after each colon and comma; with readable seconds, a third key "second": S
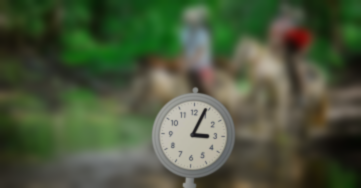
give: {"hour": 3, "minute": 4}
